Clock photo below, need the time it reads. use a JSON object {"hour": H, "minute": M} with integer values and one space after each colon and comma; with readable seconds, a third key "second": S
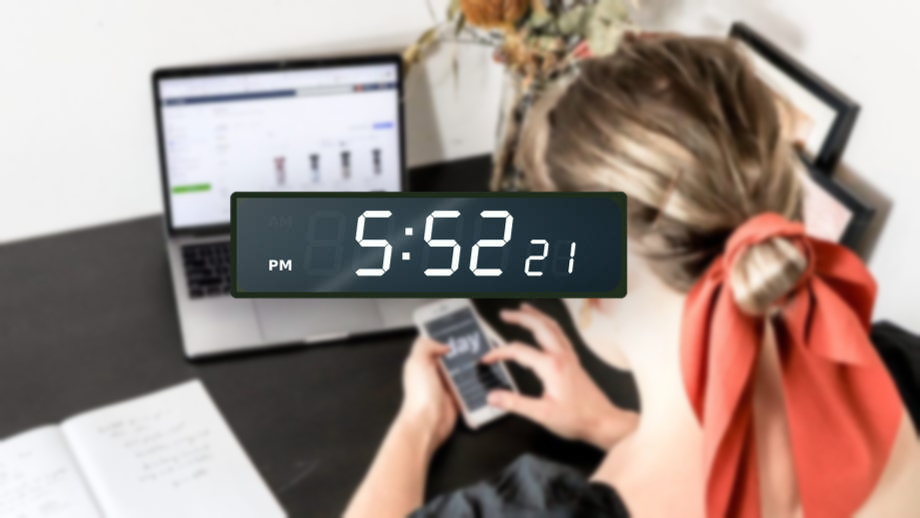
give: {"hour": 5, "minute": 52, "second": 21}
